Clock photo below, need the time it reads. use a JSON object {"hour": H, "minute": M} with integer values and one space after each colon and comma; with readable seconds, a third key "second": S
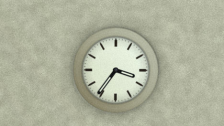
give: {"hour": 3, "minute": 36}
